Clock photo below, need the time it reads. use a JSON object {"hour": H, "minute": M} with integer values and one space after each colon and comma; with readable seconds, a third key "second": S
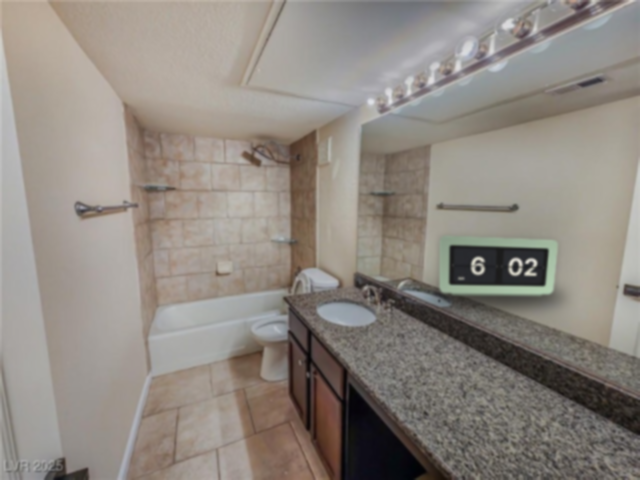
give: {"hour": 6, "minute": 2}
